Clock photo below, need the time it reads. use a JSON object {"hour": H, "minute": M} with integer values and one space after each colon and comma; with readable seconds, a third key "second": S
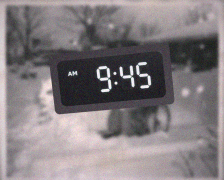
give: {"hour": 9, "minute": 45}
